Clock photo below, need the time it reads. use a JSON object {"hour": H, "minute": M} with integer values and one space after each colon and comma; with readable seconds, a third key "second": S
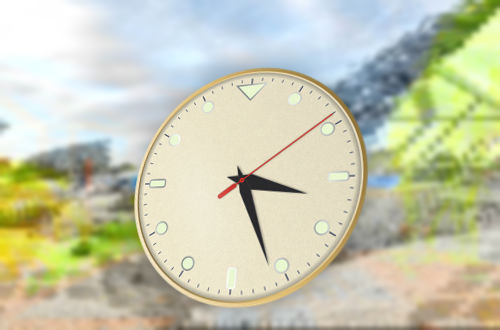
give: {"hour": 3, "minute": 26, "second": 9}
